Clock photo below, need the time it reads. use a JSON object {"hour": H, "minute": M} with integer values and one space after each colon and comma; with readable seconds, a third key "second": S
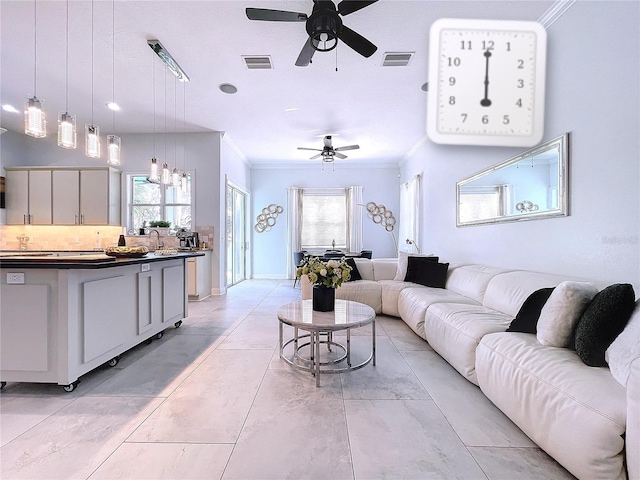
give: {"hour": 6, "minute": 0}
